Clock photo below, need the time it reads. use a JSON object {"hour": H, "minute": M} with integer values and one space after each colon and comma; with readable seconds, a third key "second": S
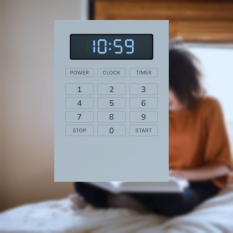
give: {"hour": 10, "minute": 59}
